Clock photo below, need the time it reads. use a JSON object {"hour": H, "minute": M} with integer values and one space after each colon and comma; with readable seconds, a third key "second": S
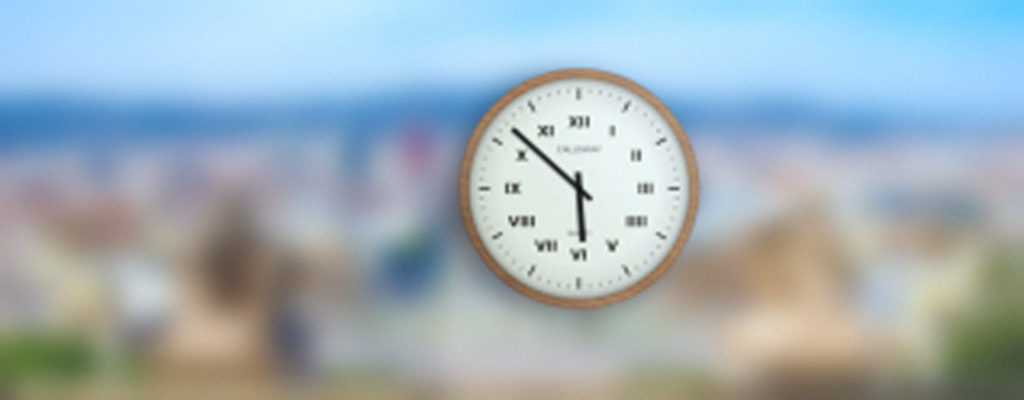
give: {"hour": 5, "minute": 52}
